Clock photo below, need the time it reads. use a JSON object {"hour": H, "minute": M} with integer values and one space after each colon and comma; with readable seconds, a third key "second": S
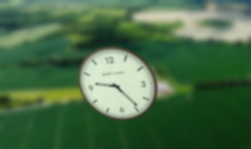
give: {"hour": 9, "minute": 24}
